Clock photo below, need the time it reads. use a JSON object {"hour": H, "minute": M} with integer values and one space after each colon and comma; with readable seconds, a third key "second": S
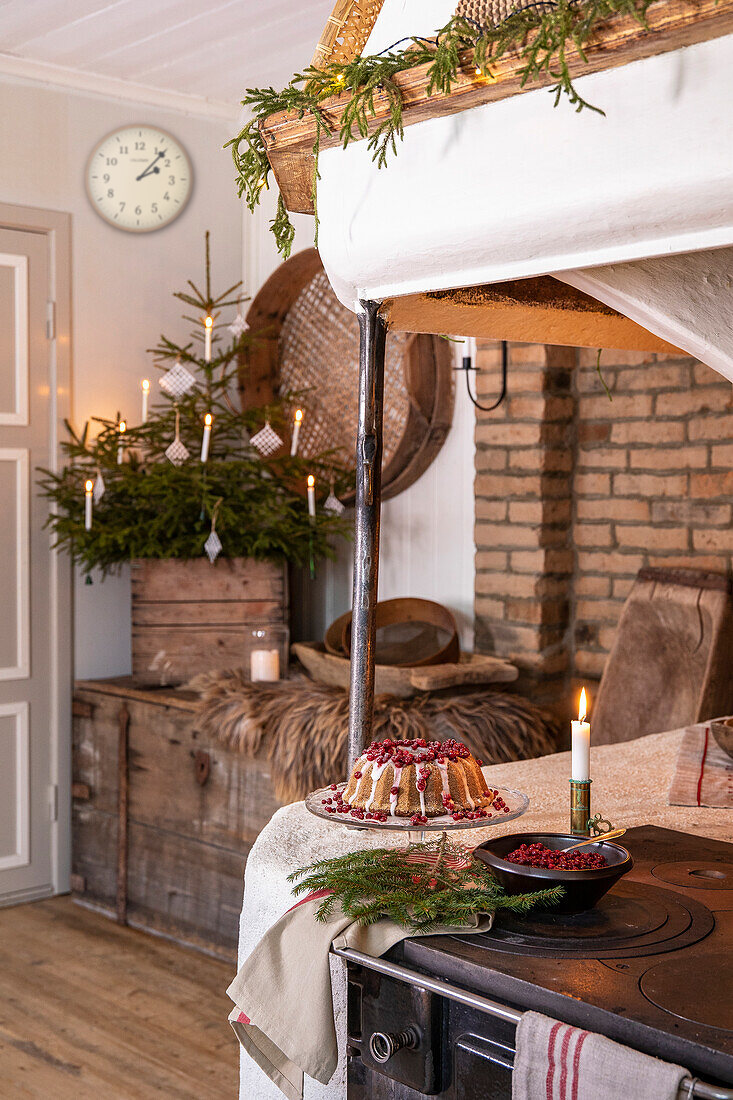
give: {"hour": 2, "minute": 7}
